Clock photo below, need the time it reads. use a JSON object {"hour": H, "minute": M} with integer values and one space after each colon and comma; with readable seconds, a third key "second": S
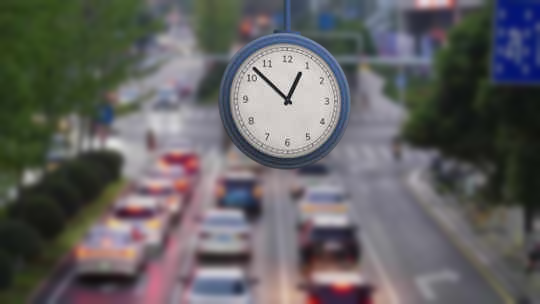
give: {"hour": 12, "minute": 52}
